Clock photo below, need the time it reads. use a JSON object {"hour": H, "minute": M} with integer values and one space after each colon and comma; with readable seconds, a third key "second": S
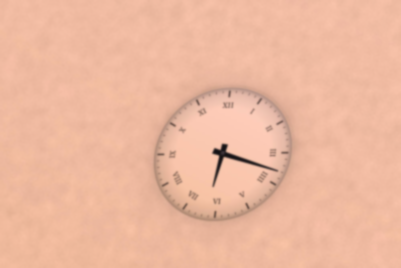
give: {"hour": 6, "minute": 18}
